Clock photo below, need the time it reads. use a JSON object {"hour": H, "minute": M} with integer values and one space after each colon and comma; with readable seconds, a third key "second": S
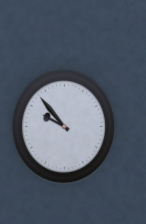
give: {"hour": 9, "minute": 53}
